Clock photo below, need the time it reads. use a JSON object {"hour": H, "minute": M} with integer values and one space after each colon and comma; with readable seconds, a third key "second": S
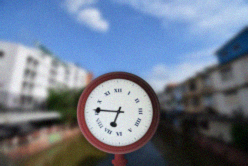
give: {"hour": 6, "minute": 46}
